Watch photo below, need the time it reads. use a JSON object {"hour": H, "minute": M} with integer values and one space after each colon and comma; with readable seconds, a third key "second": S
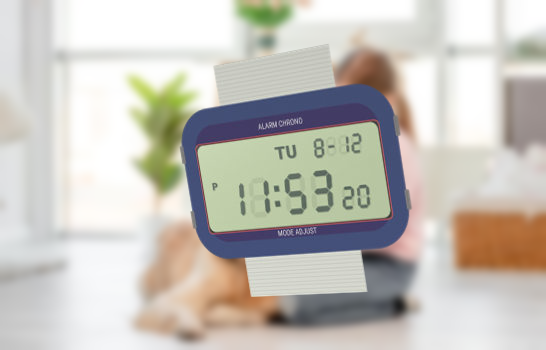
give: {"hour": 11, "minute": 53, "second": 20}
